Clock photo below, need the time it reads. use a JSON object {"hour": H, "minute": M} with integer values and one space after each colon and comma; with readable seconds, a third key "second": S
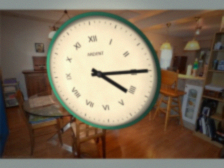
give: {"hour": 4, "minute": 15}
